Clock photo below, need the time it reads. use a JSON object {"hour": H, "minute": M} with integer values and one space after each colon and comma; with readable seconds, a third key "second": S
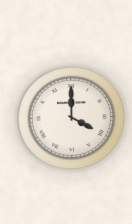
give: {"hour": 4, "minute": 0}
